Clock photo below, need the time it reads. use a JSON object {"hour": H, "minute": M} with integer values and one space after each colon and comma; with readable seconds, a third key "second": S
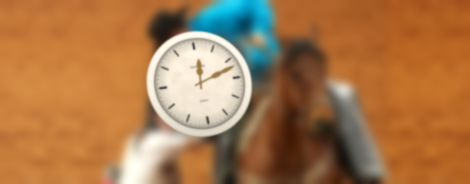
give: {"hour": 12, "minute": 12}
